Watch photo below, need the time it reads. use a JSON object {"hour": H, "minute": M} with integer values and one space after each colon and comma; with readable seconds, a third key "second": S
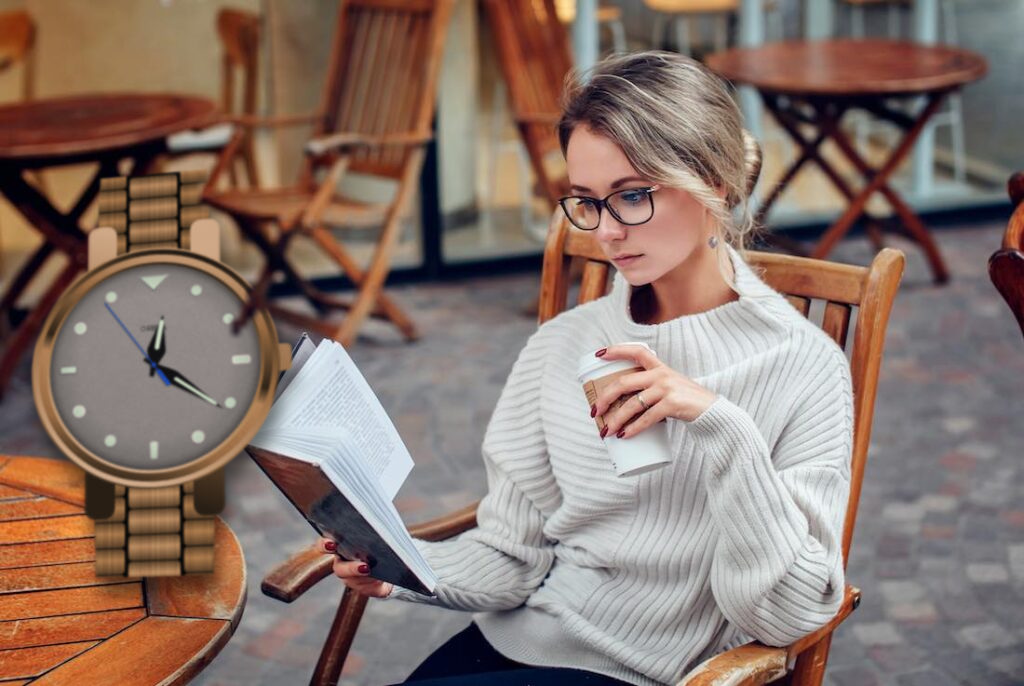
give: {"hour": 12, "minute": 20, "second": 54}
